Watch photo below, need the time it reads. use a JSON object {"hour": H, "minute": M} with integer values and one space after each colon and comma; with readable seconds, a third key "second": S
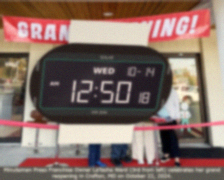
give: {"hour": 12, "minute": 50, "second": 18}
